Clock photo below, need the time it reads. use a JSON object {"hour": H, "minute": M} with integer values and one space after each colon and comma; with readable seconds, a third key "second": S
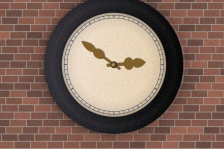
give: {"hour": 2, "minute": 51}
